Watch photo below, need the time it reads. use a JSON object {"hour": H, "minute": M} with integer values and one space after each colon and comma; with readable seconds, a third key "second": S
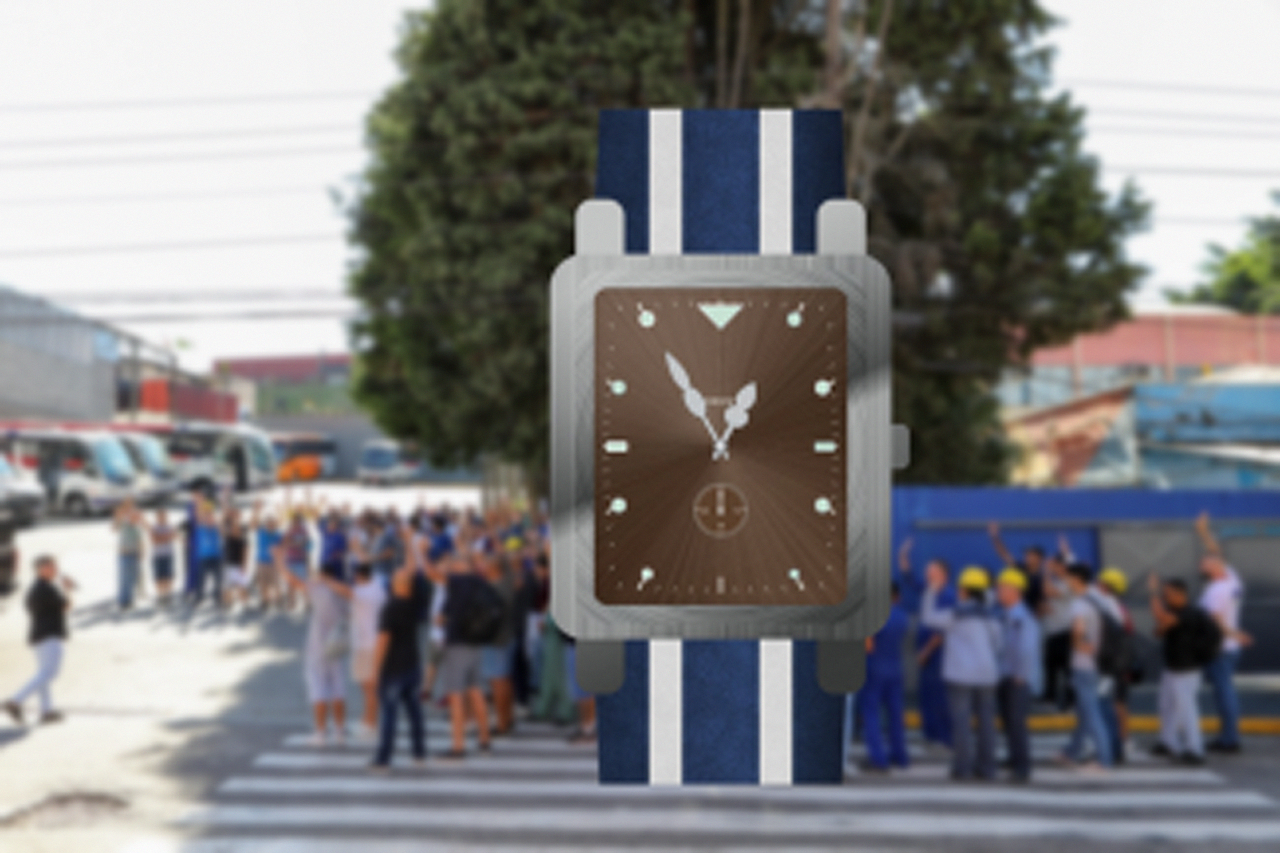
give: {"hour": 12, "minute": 55}
